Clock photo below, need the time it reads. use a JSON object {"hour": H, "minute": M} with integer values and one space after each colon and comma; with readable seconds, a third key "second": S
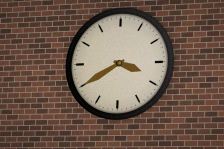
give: {"hour": 3, "minute": 40}
